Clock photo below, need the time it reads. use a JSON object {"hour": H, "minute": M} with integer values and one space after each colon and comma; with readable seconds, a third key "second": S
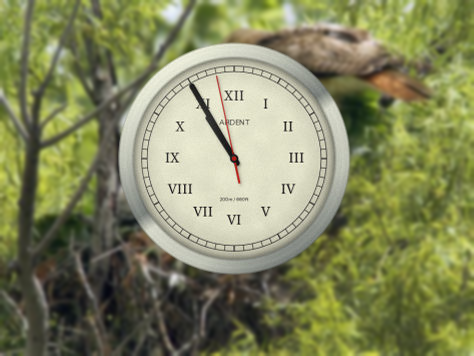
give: {"hour": 10, "minute": 54, "second": 58}
